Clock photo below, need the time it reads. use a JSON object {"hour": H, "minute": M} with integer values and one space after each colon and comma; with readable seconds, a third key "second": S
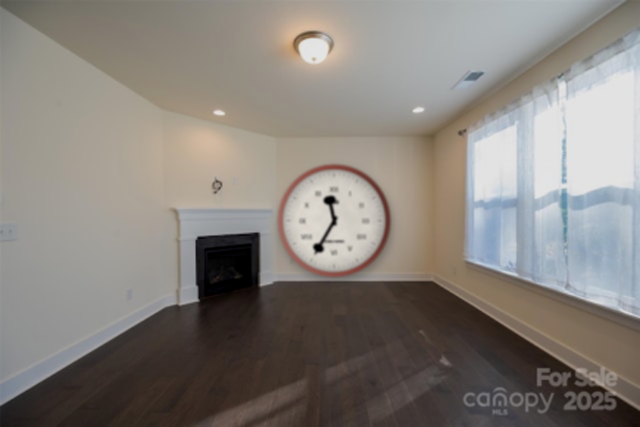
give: {"hour": 11, "minute": 35}
